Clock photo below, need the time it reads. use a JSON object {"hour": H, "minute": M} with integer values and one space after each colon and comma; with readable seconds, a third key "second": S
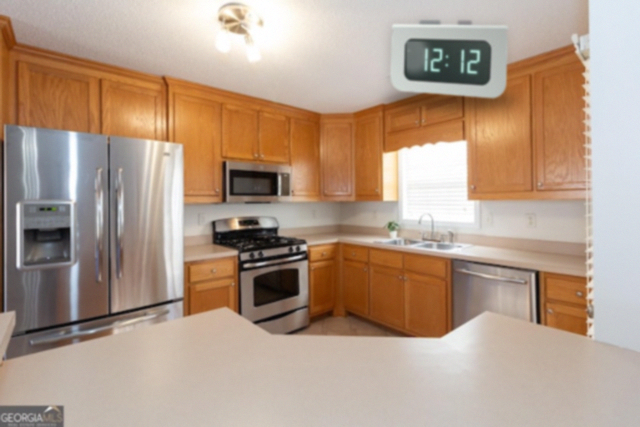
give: {"hour": 12, "minute": 12}
